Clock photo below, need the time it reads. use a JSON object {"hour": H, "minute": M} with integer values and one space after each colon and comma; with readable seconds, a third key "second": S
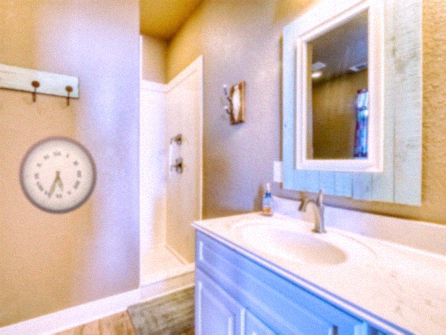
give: {"hour": 5, "minute": 34}
